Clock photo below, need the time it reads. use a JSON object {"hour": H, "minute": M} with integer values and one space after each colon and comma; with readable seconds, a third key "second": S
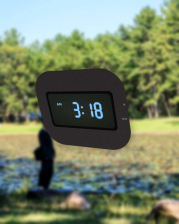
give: {"hour": 3, "minute": 18}
